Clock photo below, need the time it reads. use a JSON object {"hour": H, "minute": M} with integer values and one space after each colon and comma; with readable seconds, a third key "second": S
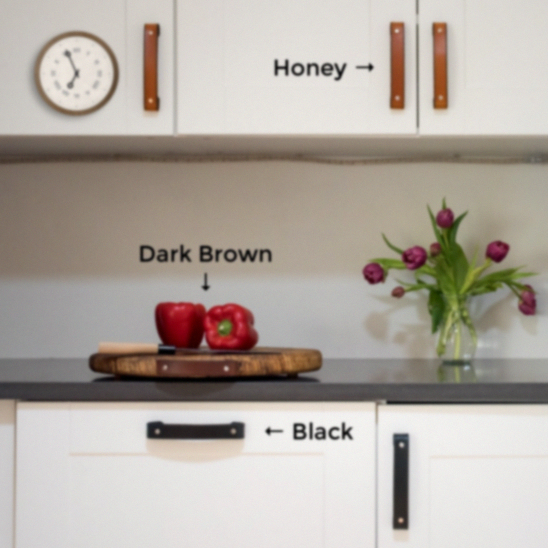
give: {"hour": 6, "minute": 56}
